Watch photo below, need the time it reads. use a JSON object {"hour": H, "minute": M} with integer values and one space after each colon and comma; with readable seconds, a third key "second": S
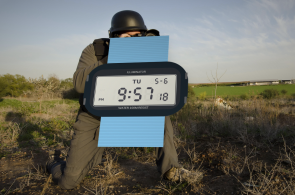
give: {"hour": 9, "minute": 57, "second": 18}
